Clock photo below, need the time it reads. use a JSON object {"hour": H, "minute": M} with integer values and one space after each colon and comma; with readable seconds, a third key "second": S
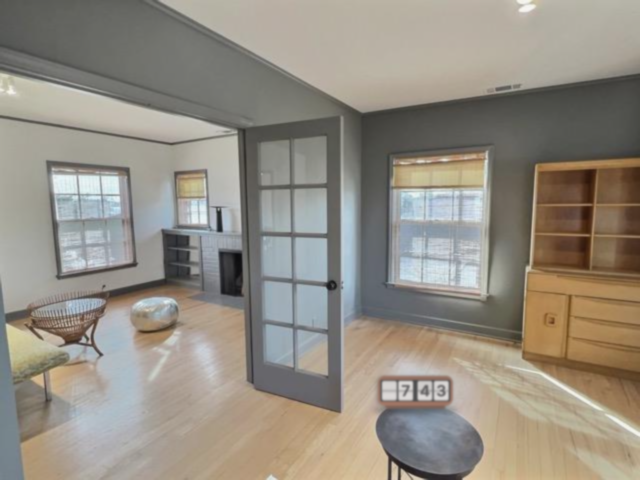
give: {"hour": 7, "minute": 43}
